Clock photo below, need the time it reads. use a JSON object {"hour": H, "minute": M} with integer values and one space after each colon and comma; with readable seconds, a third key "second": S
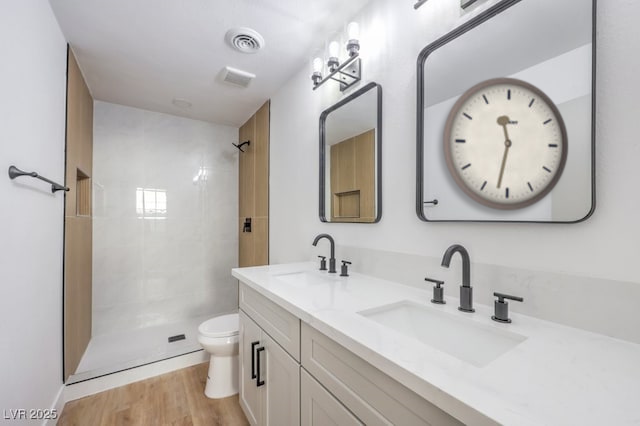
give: {"hour": 11, "minute": 32}
